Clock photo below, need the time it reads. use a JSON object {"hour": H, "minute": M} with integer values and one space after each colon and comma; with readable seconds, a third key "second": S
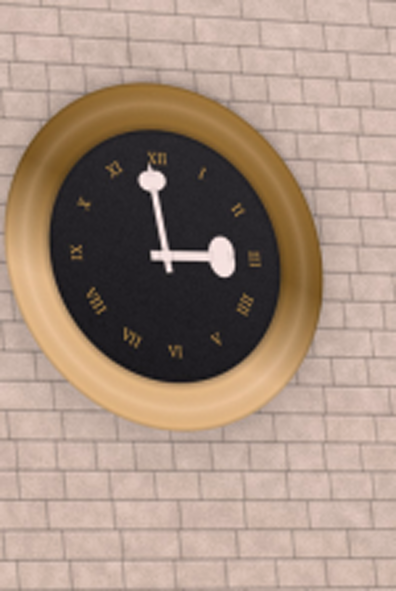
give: {"hour": 2, "minute": 59}
